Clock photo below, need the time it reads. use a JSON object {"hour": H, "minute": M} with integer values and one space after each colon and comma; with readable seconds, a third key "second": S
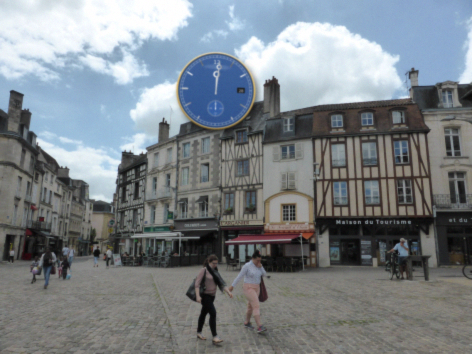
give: {"hour": 12, "minute": 1}
